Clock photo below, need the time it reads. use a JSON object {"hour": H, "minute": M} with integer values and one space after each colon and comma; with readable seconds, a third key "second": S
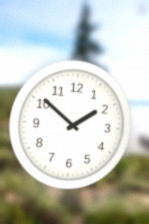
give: {"hour": 1, "minute": 51}
